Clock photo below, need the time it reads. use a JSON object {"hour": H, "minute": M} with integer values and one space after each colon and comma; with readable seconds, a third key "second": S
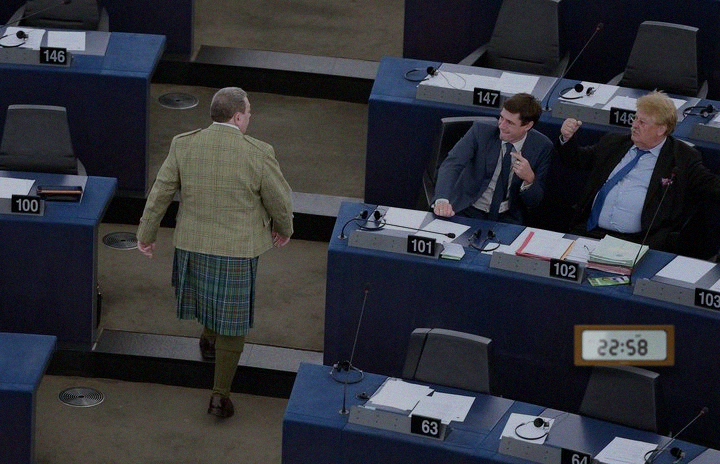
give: {"hour": 22, "minute": 58}
